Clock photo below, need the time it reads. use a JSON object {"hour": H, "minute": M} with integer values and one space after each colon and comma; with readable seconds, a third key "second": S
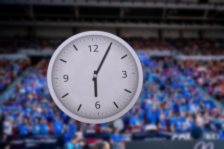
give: {"hour": 6, "minute": 5}
